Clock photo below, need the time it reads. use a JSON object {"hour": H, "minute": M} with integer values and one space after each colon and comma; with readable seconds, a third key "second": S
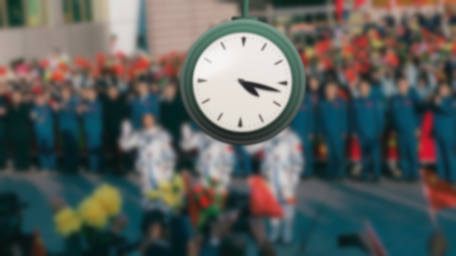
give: {"hour": 4, "minute": 17}
